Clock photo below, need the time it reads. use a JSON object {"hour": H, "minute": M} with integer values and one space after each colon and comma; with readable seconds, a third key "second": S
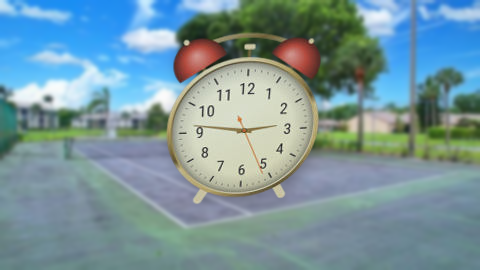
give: {"hour": 2, "minute": 46, "second": 26}
